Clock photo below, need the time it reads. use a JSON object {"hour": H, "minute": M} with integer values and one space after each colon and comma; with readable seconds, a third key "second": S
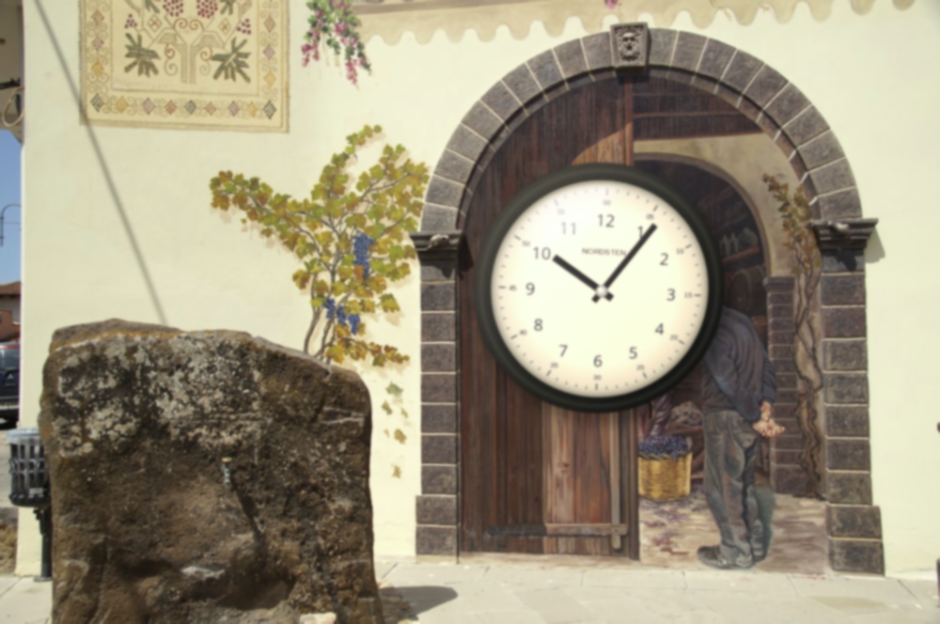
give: {"hour": 10, "minute": 6}
